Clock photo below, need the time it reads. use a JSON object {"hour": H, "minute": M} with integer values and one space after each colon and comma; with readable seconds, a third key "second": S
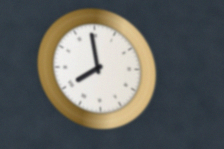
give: {"hour": 7, "minute": 59}
